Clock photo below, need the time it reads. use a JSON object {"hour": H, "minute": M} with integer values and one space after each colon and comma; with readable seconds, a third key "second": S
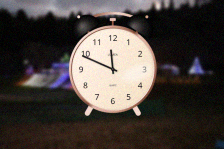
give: {"hour": 11, "minute": 49}
